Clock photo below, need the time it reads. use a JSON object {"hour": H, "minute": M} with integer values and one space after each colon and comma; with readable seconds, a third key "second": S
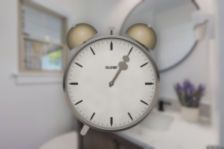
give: {"hour": 1, "minute": 5}
